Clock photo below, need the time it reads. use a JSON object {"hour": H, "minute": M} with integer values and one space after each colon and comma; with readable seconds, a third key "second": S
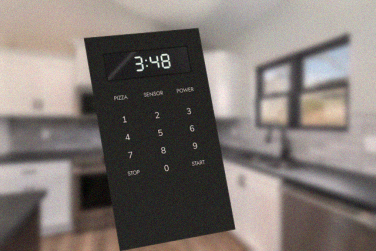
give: {"hour": 3, "minute": 48}
